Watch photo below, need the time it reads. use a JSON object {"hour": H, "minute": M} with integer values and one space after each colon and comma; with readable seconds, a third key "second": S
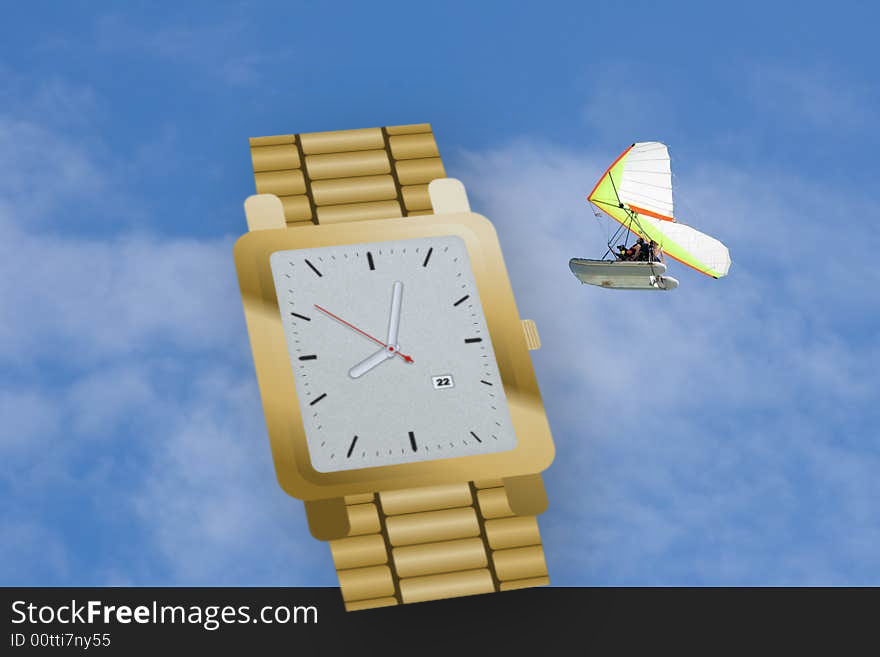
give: {"hour": 8, "minute": 2, "second": 52}
